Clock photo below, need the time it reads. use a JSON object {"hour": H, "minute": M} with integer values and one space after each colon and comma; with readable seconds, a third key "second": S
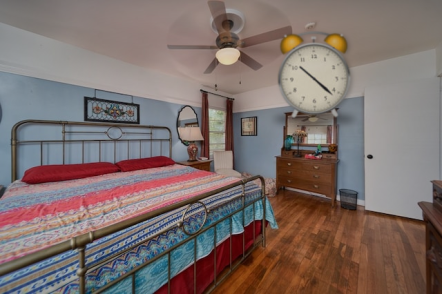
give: {"hour": 10, "minute": 22}
